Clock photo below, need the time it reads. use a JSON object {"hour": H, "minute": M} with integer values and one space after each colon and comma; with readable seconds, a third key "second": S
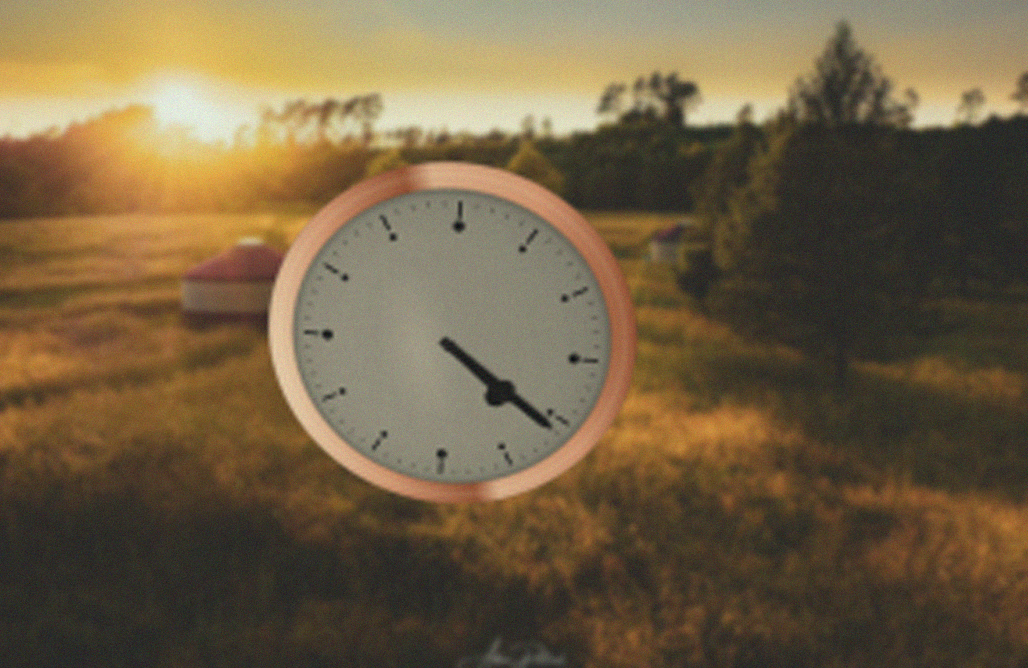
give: {"hour": 4, "minute": 21}
